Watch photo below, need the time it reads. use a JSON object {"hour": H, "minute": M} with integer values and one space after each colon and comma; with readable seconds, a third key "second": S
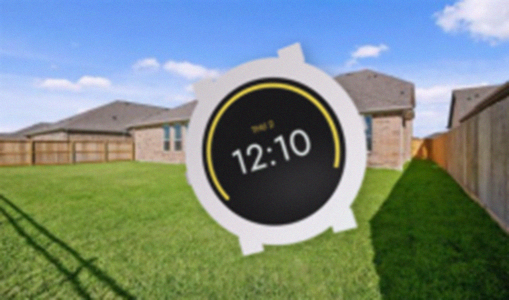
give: {"hour": 12, "minute": 10}
